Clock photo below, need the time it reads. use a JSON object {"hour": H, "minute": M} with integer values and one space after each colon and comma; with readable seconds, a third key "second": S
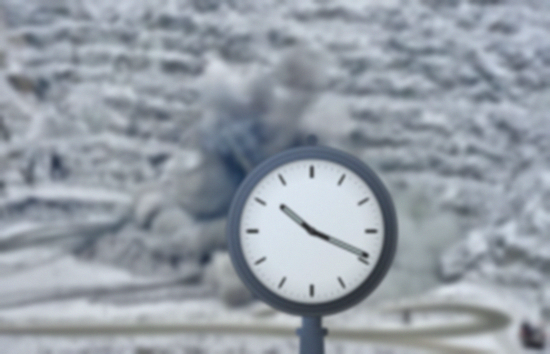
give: {"hour": 10, "minute": 19}
